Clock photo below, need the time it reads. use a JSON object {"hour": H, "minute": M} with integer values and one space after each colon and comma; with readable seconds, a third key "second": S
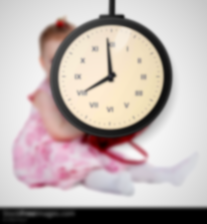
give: {"hour": 7, "minute": 59}
